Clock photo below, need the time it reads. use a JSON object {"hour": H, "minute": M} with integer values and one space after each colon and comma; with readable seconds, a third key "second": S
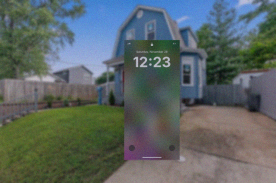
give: {"hour": 12, "minute": 23}
